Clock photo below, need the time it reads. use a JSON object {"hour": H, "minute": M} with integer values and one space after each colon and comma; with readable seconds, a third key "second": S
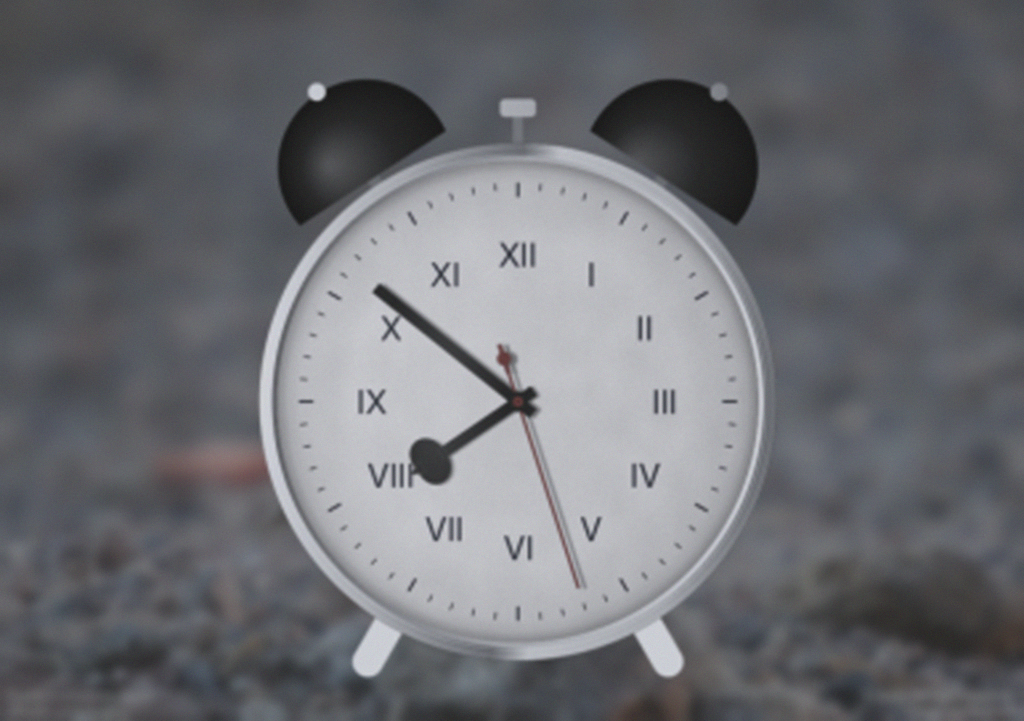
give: {"hour": 7, "minute": 51, "second": 27}
